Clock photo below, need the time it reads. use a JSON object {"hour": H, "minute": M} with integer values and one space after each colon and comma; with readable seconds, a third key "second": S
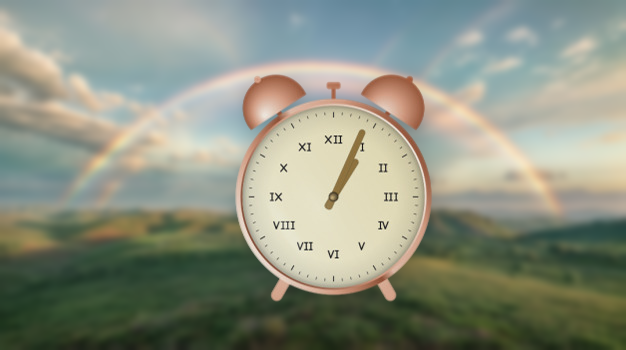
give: {"hour": 1, "minute": 4}
